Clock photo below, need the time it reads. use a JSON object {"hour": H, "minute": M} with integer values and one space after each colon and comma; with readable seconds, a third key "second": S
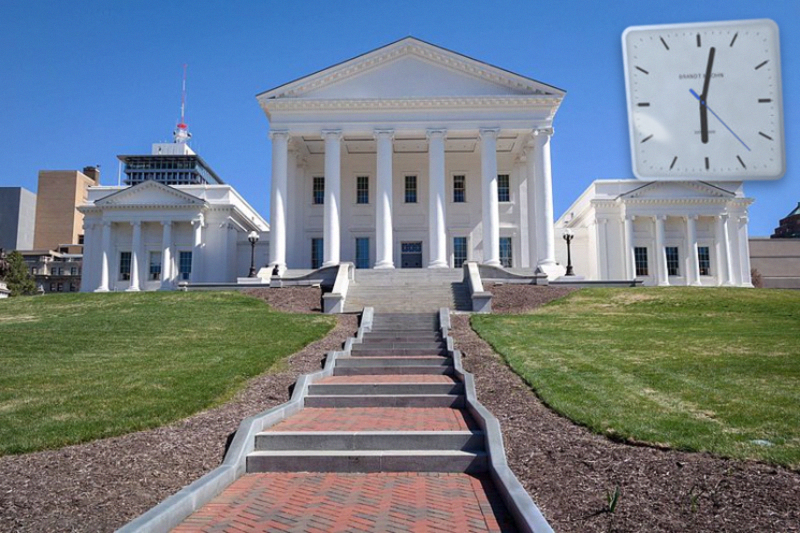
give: {"hour": 6, "minute": 2, "second": 23}
